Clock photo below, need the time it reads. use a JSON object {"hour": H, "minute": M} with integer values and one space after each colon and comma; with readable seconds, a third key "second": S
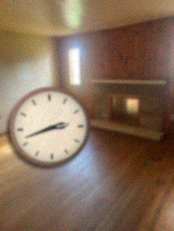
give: {"hour": 2, "minute": 42}
